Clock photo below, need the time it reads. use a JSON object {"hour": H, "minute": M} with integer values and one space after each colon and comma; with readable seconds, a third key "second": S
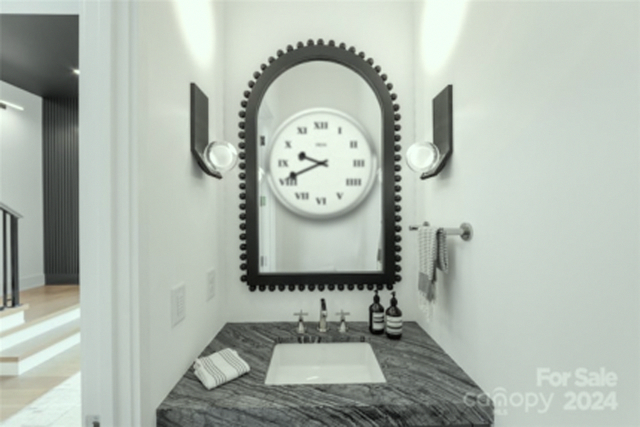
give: {"hour": 9, "minute": 41}
